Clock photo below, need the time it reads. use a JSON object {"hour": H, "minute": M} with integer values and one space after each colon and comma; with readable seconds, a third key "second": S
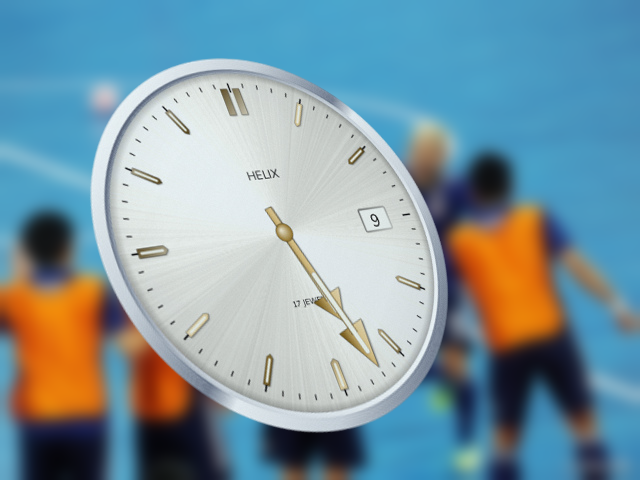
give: {"hour": 5, "minute": 27}
